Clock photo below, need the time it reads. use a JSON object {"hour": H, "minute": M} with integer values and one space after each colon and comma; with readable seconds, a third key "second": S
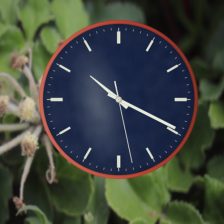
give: {"hour": 10, "minute": 19, "second": 28}
